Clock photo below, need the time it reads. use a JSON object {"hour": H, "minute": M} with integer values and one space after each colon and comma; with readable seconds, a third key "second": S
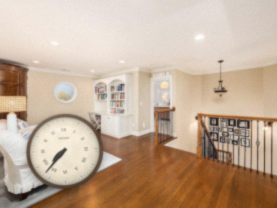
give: {"hour": 7, "minute": 37}
